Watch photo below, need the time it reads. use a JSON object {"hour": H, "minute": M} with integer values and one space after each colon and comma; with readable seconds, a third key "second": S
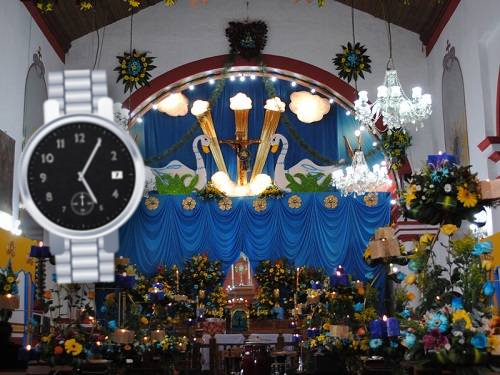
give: {"hour": 5, "minute": 5}
